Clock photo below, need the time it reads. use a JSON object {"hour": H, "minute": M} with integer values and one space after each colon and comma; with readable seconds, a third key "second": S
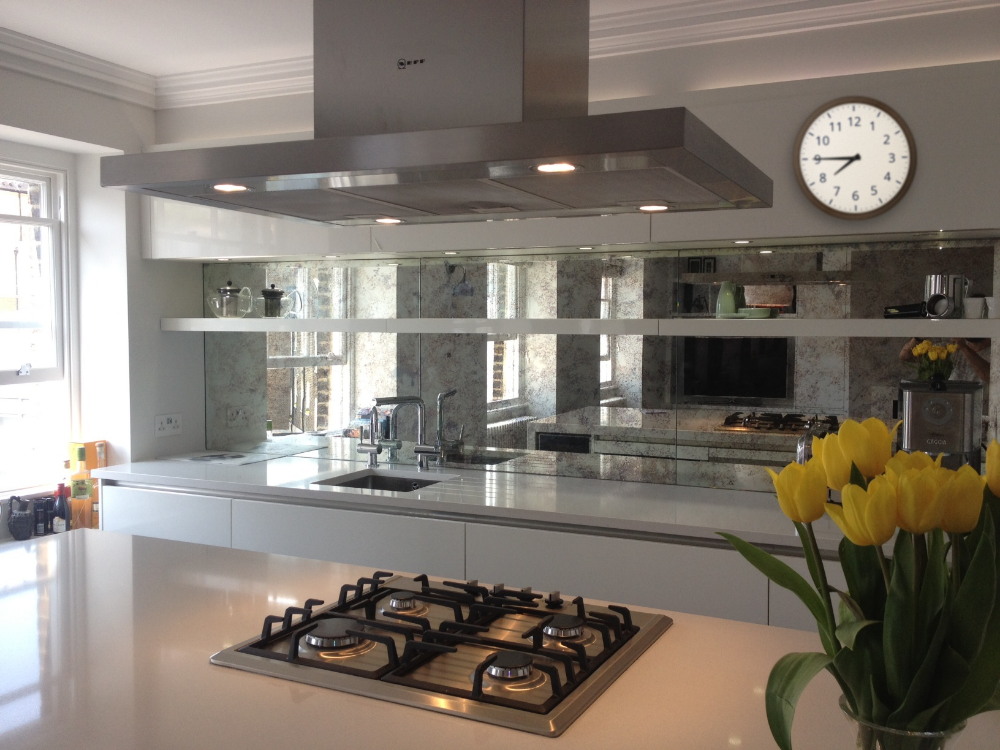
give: {"hour": 7, "minute": 45}
